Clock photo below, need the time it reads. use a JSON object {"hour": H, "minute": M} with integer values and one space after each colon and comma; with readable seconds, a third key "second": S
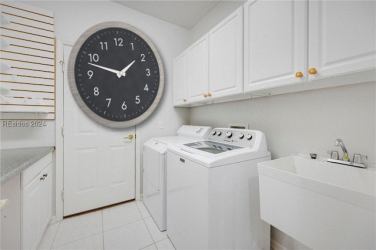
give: {"hour": 1, "minute": 48}
